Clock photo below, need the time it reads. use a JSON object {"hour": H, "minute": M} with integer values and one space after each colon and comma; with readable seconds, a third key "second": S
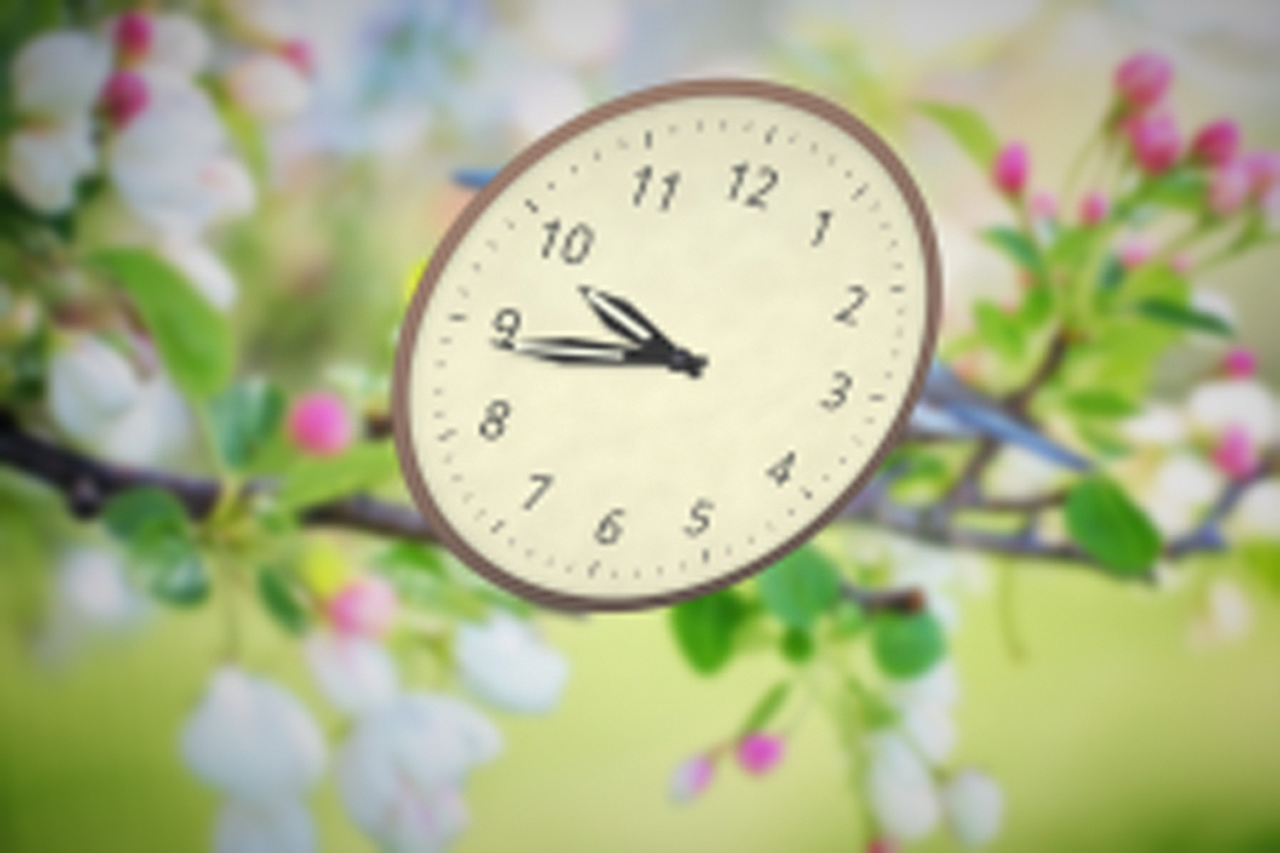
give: {"hour": 9, "minute": 44}
